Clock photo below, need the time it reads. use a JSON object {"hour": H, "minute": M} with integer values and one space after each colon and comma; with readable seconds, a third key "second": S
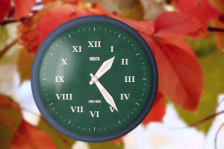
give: {"hour": 1, "minute": 24}
